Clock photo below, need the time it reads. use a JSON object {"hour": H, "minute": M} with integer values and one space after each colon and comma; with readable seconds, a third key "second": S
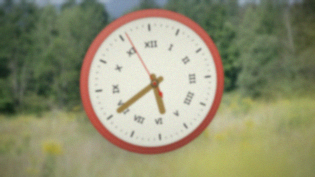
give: {"hour": 5, "minute": 39, "second": 56}
